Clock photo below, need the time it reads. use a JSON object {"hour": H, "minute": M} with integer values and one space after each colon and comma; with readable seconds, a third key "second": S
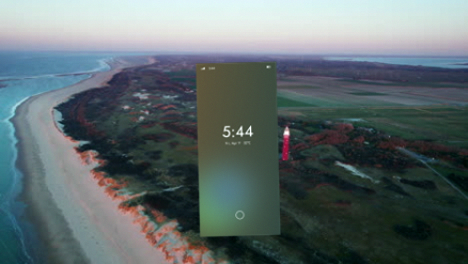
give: {"hour": 5, "minute": 44}
